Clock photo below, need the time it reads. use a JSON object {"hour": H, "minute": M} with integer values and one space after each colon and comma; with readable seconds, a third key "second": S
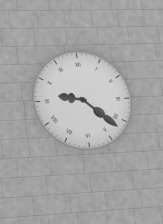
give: {"hour": 9, "minute": 22}
